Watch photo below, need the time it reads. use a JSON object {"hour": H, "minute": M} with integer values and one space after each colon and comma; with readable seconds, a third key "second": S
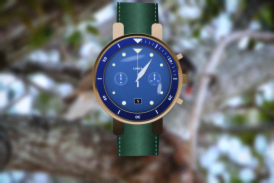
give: {"hour": 1, "minute": 6}
